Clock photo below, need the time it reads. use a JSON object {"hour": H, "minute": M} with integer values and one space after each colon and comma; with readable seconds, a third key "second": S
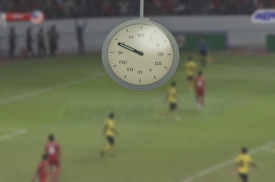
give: {"hour": 9, "minute": 49}
